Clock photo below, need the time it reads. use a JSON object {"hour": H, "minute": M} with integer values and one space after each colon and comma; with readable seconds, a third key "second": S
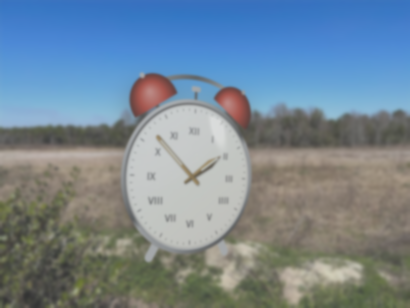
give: {"hour": 1, "minute": 52}
